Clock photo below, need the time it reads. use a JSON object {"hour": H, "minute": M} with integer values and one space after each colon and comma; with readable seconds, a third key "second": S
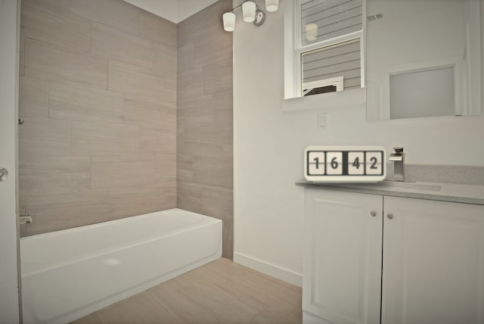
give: {"hour": 16, "minute": 42}
